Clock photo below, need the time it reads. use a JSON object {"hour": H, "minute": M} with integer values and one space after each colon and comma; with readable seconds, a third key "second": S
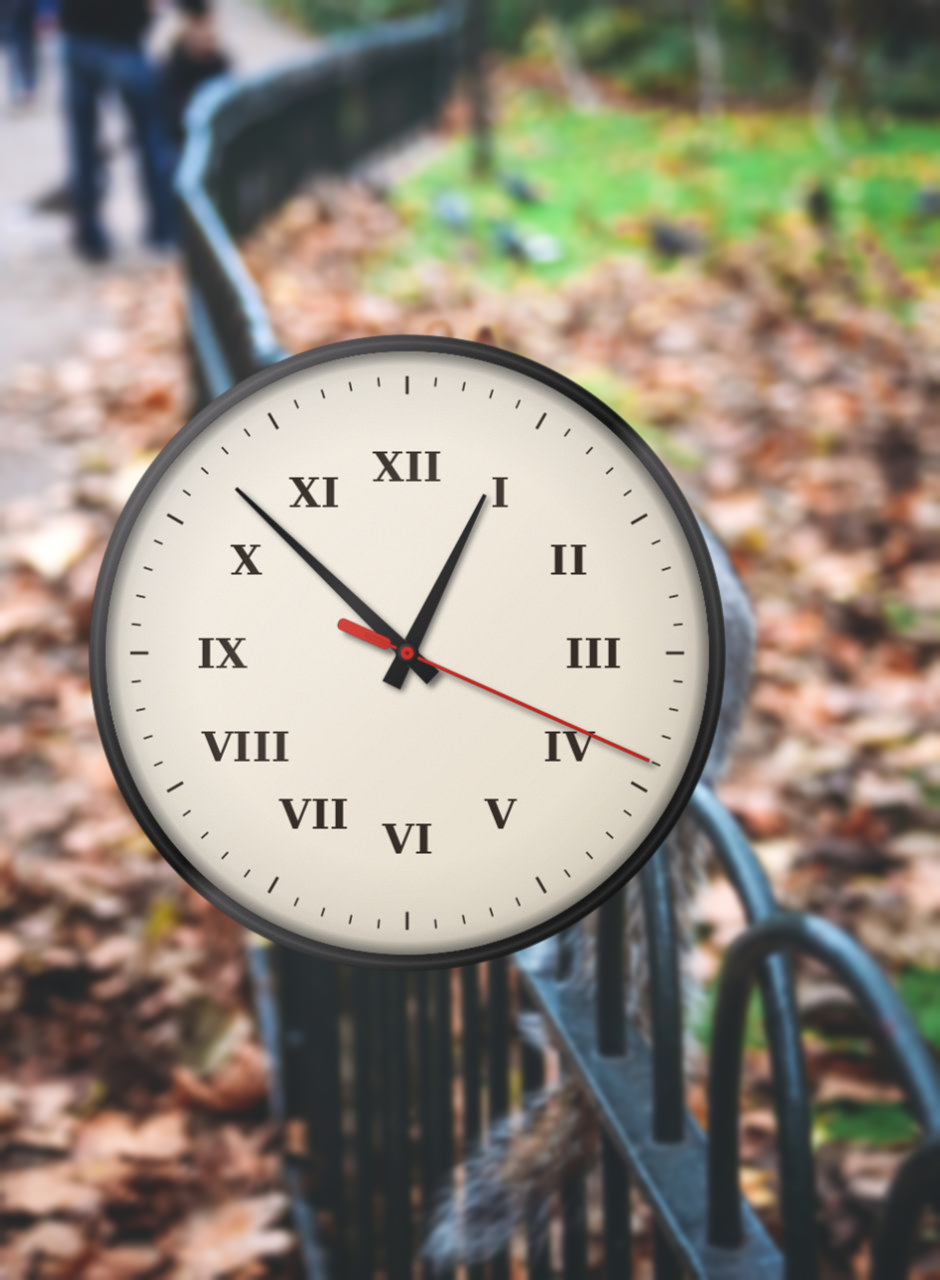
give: {"hour": 12, "minute": 52, "second": 19}
